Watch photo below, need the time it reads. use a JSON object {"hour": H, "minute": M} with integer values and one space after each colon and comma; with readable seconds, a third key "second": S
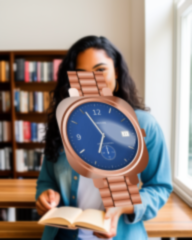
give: {"hour": 6, "minute": 56}
